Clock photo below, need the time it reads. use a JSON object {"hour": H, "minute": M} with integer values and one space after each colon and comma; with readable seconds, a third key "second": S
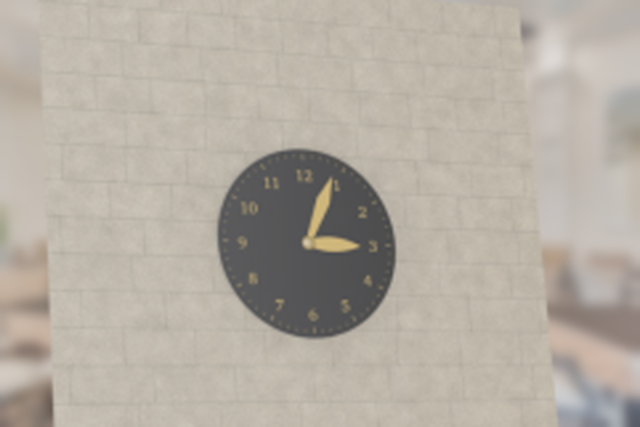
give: {"hour": 3, "minute": 4}
